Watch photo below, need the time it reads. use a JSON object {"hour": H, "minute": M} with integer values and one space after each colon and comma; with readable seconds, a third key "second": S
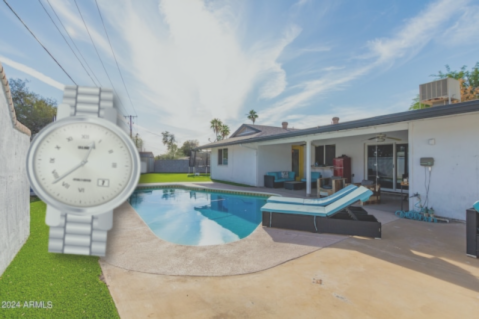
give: {"hour": 12, "minute": 38}
